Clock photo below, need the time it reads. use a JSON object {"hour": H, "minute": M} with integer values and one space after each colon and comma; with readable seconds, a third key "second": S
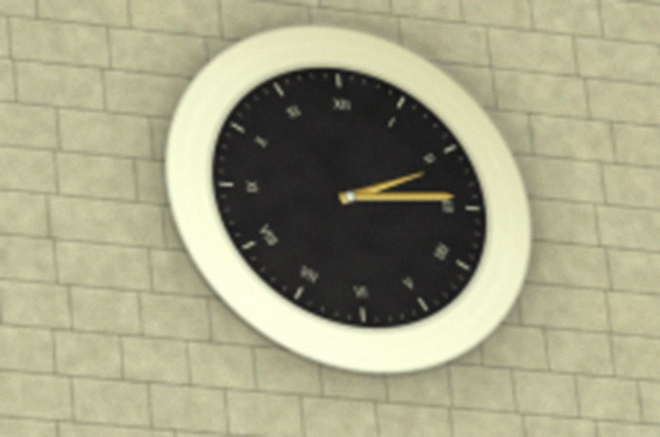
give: {"hour": 2, "minute": 14}
